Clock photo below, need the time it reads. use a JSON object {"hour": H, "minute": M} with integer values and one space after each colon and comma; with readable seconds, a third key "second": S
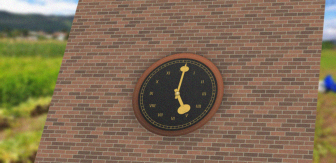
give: {"hour": 5, "minute": 1}
